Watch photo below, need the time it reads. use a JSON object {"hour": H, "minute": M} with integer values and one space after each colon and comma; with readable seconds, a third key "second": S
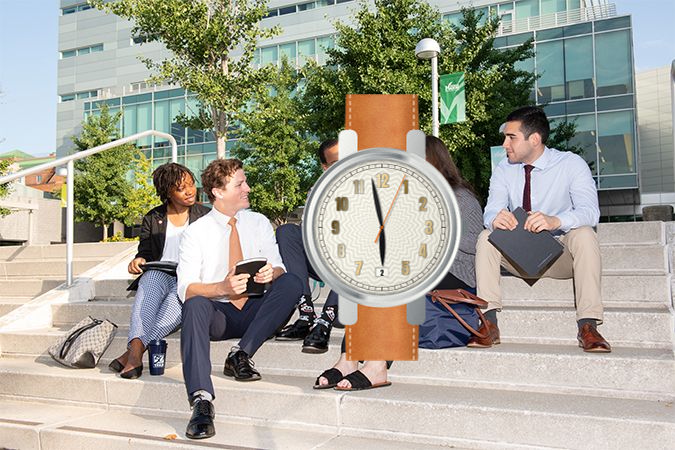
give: {"hour": 5, "minute": 58, "second": 4}
